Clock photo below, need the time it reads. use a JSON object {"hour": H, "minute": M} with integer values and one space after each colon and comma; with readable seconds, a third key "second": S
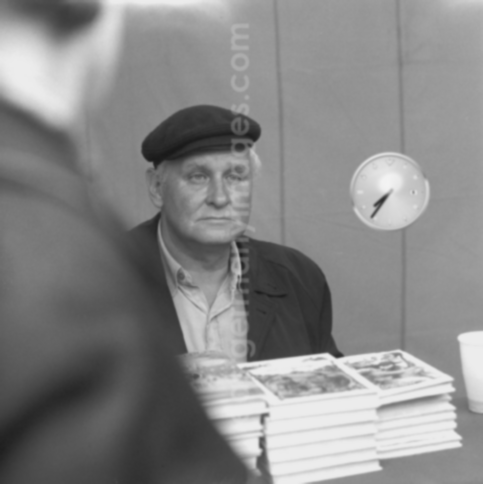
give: {"hour": 7, "minute": 36}
